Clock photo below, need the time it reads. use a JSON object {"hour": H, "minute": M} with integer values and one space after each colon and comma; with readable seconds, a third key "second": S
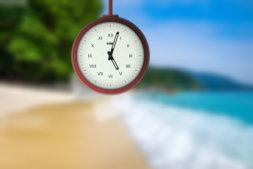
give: {"hour": 5, "minute": 3}
